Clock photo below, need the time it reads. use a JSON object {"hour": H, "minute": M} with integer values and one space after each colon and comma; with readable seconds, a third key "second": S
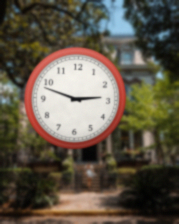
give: {"hour": 2, "minute": 48}
